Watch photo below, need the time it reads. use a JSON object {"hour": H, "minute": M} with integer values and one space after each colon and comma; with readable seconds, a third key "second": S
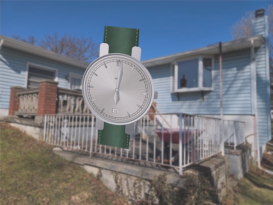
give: {"hour": 6, "minute": 1}
